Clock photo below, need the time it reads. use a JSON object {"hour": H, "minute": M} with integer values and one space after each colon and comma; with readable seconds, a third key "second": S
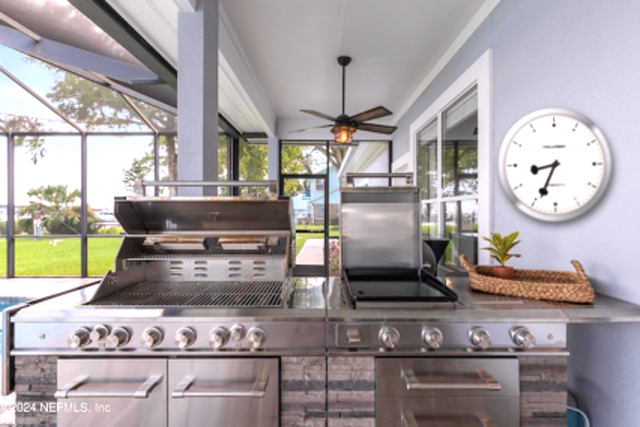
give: {"hour": 8, "minute": 34}
